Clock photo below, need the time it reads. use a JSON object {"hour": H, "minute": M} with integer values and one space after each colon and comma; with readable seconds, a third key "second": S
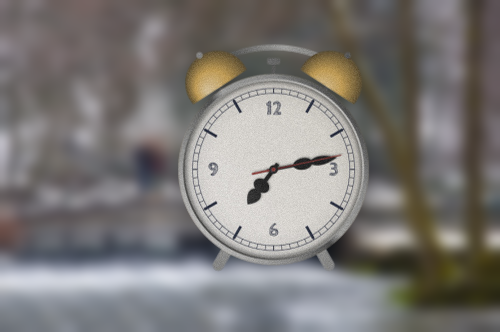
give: {"hour": 7, "minute": 13, "second": 13}
